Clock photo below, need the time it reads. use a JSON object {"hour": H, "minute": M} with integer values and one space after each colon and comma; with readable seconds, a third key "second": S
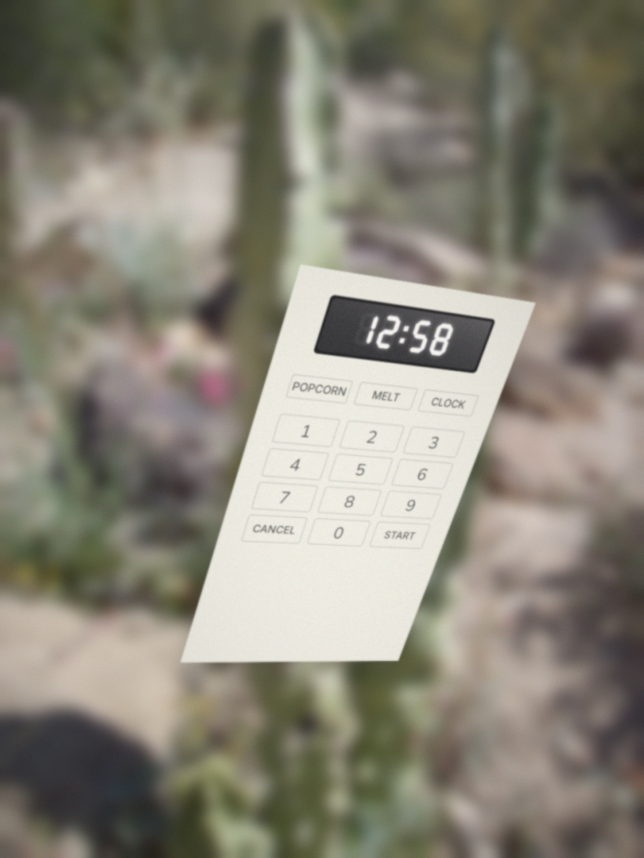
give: {"hour": 12, "minute": 58}
